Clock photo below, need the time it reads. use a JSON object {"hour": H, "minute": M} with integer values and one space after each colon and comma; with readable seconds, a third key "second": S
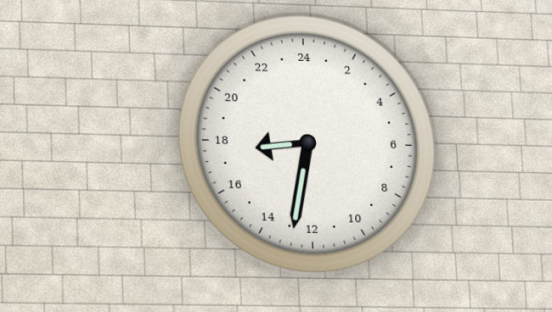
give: {"hour": 17, "minute": 32}
